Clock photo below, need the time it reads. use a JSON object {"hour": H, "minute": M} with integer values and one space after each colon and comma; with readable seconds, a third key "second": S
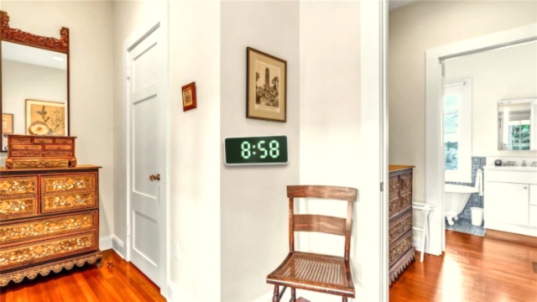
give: {"hour": 8, "minute": 58}
